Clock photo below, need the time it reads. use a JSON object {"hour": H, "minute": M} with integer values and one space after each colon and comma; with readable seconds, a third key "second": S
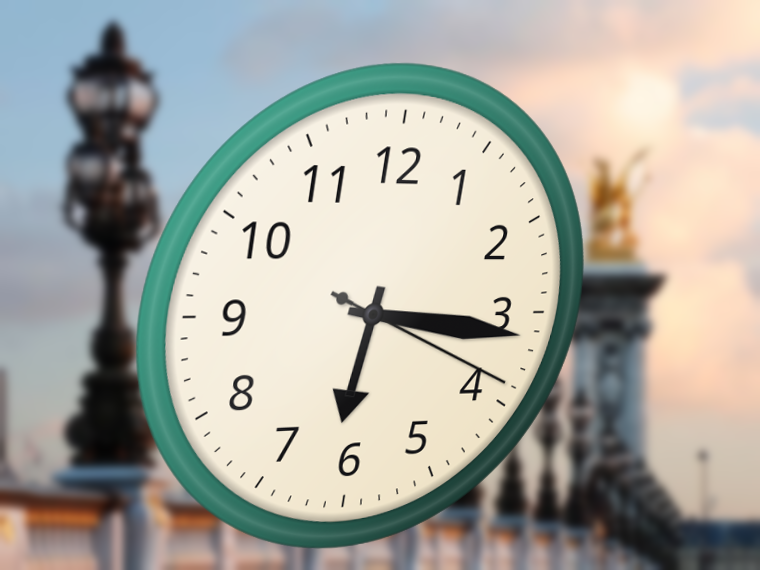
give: {"hour": 6, "minute": 16, "second": 19}
